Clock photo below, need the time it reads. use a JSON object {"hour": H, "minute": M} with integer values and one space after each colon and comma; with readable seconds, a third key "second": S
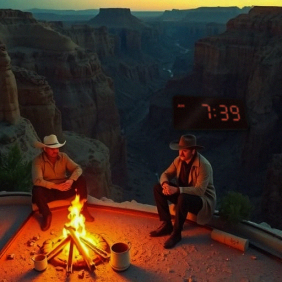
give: {"hour": 7, "minute": 39}
